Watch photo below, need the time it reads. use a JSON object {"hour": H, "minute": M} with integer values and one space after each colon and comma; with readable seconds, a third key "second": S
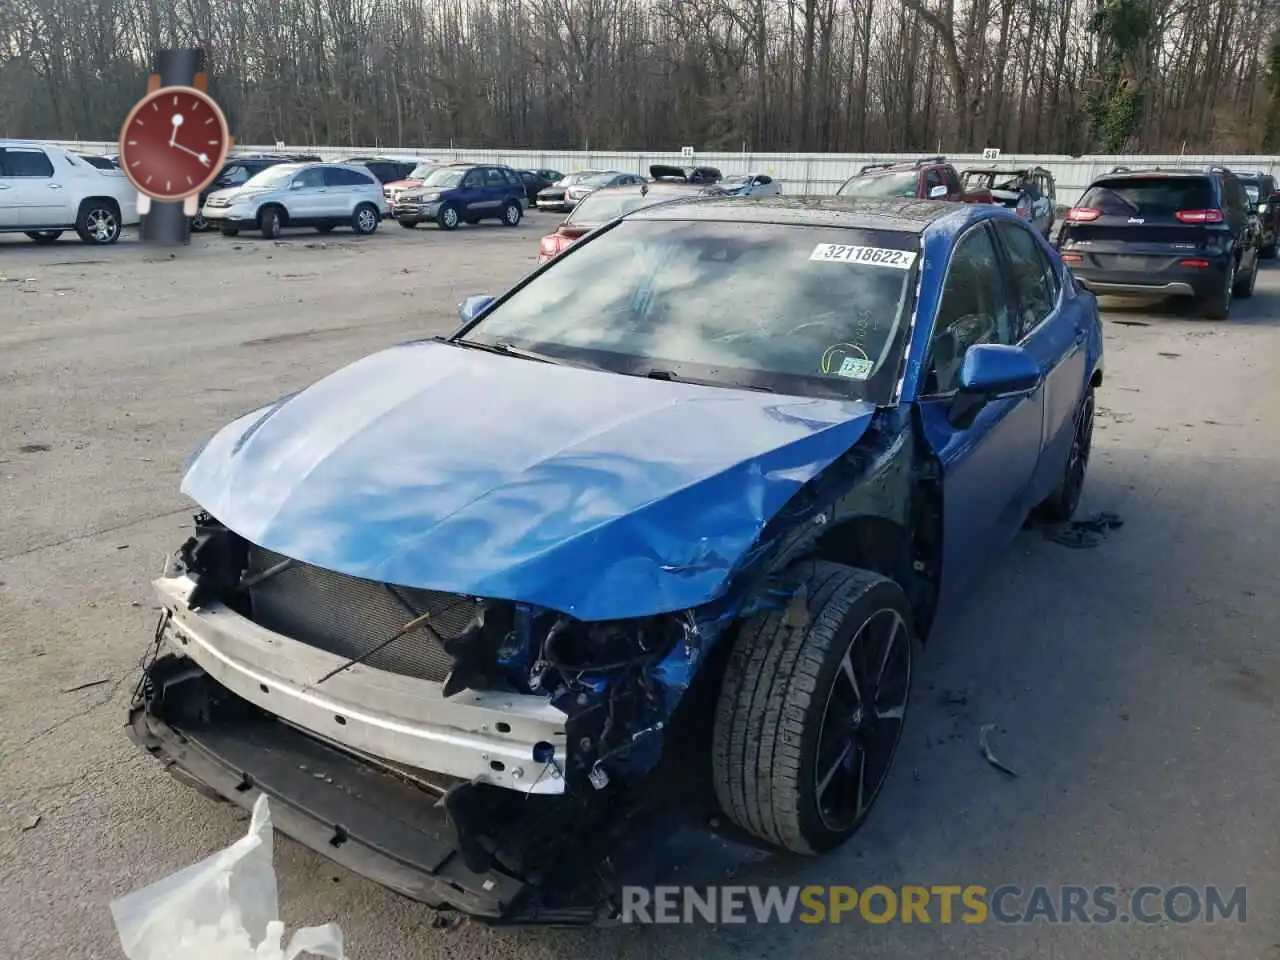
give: {"hour": 12, "minute": 19}
